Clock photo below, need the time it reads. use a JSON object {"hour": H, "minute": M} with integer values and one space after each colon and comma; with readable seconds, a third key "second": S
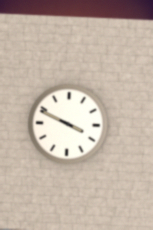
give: {"hour": 3, "minute": 49}
